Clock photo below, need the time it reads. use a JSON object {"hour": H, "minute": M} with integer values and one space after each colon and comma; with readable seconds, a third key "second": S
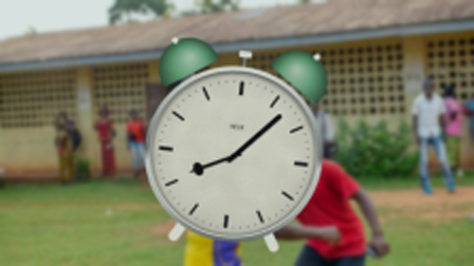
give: {"hour": 8, "minute": 7}
